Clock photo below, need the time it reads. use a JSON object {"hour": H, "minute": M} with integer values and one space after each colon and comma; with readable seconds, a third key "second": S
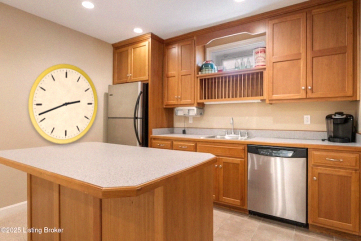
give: {"hour": 2, "minute": 42}
